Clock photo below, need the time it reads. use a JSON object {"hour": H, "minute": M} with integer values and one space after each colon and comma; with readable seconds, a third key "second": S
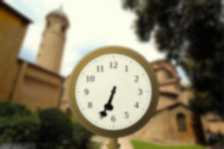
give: {"hour": 6, "minute": 34}
